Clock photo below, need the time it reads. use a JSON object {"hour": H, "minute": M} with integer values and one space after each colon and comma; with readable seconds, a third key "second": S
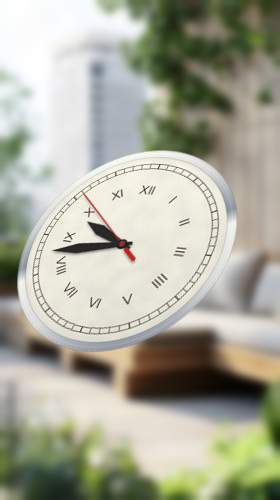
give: {"hour": 9, "minute": 42, "second": 51}
